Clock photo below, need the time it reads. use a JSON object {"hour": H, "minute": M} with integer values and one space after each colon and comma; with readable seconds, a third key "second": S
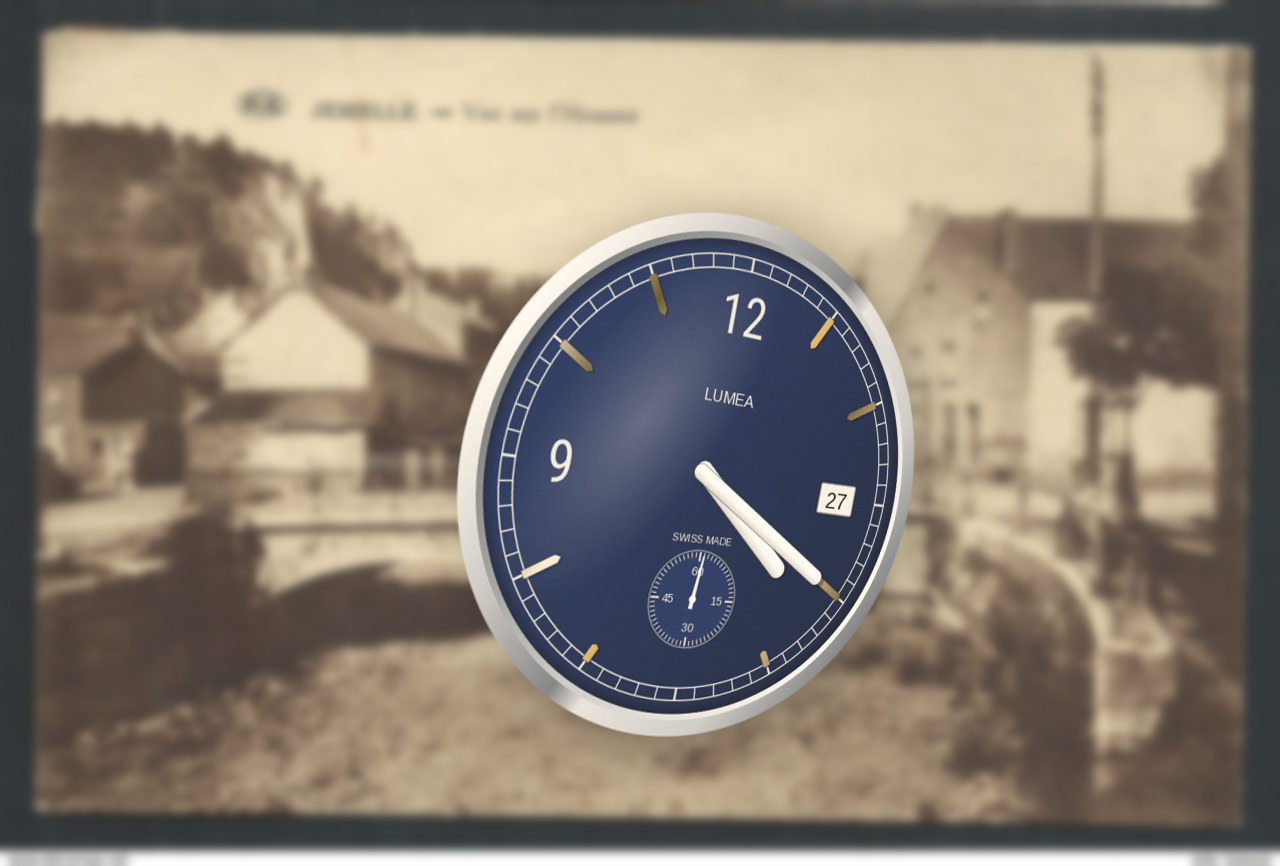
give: {"hour": 4, "minute": 20, "second": 1}
